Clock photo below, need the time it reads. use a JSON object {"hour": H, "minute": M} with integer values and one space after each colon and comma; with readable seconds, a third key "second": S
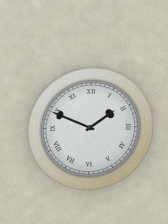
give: {"hour": 1, "minute": 49}
